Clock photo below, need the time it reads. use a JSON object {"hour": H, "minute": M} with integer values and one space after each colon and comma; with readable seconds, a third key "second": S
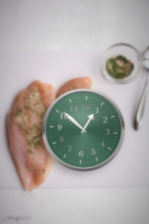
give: {"hour": 12, "minute": 51}
